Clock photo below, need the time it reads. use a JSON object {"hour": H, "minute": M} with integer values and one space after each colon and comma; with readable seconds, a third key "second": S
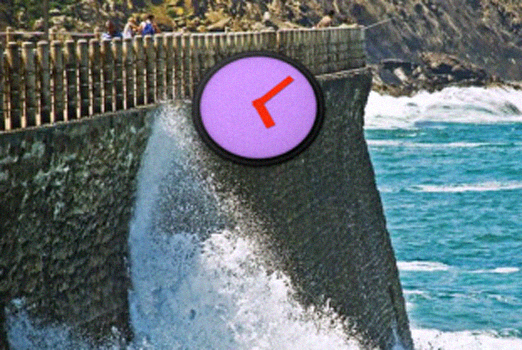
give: {"hour": 5, "minute": 8}
